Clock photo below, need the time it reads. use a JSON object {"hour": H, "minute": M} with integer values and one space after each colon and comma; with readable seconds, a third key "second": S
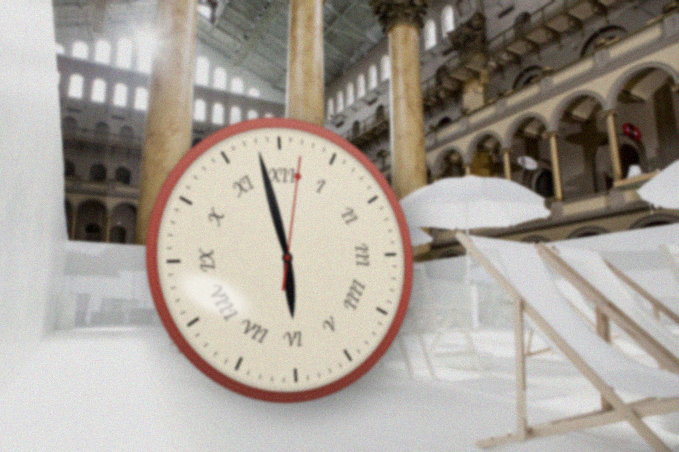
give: {"hour": 5, "minute": 58, "second": 2}
